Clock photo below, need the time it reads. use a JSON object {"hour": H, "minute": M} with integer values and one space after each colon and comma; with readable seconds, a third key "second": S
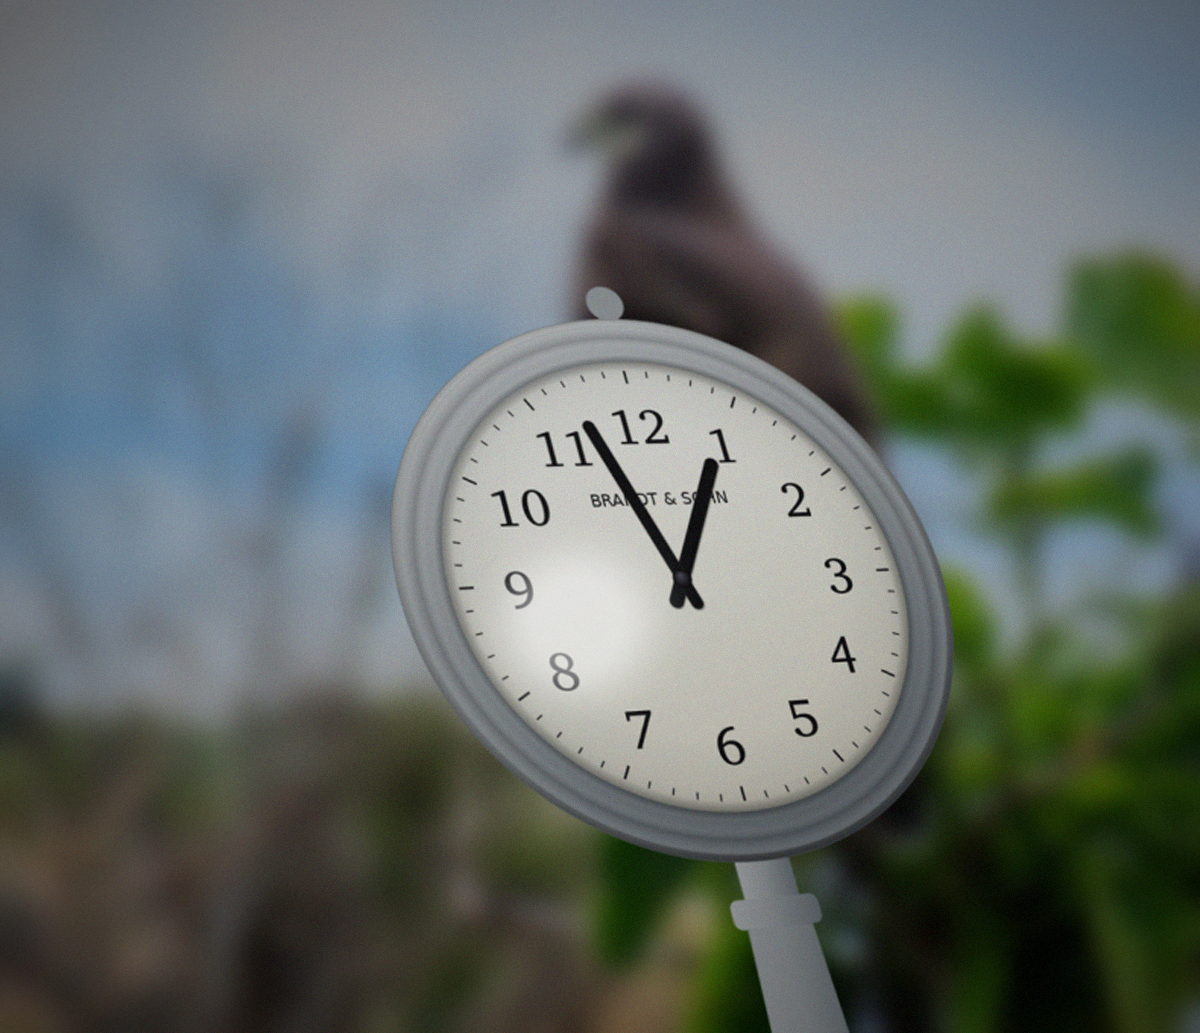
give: {"hour": 12, "minute": 57}
